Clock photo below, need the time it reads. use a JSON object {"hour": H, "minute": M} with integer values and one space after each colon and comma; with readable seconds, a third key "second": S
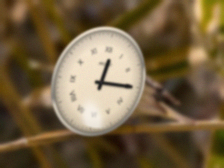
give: {"hour": 12, "minute": 15}
